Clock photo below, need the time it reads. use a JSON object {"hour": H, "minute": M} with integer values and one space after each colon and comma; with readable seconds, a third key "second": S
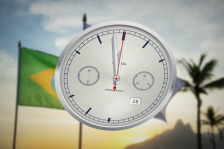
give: {"hour": 11, "minute": 58}
